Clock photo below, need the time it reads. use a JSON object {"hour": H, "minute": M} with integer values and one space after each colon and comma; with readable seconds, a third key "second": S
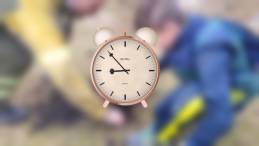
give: {"hour": 8, "minute": 53}
